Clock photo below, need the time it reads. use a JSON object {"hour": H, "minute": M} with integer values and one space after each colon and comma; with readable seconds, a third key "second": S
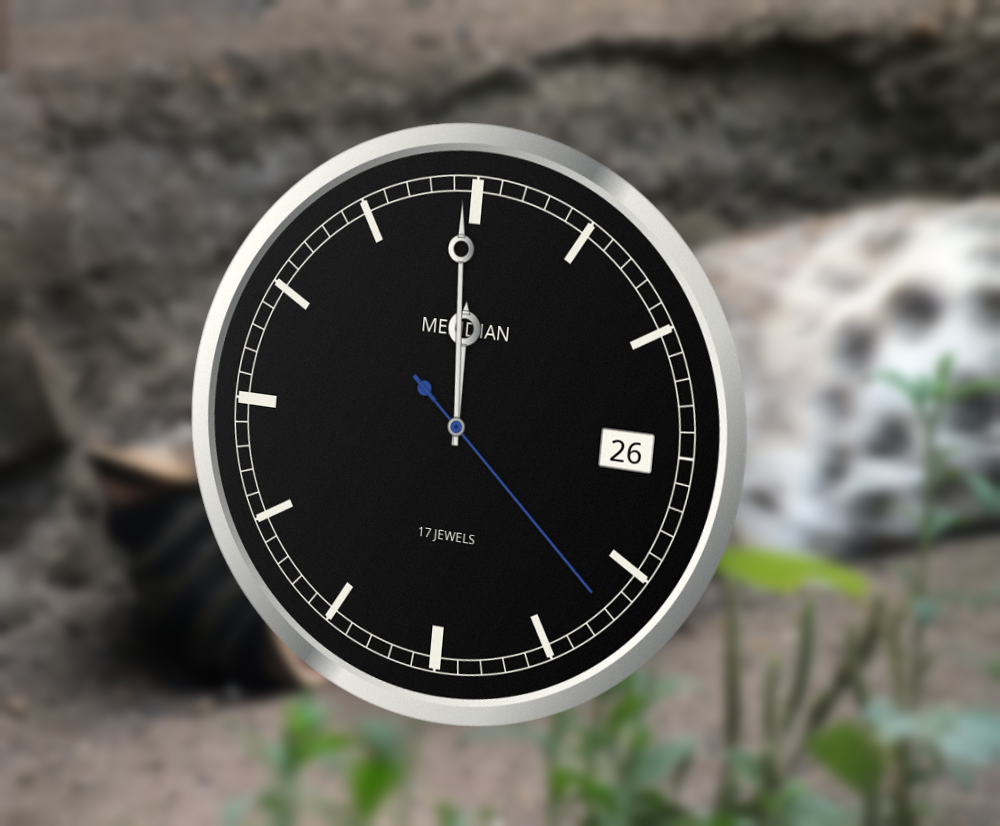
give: {"hour": 11, "minute": 59, "second": 22}
